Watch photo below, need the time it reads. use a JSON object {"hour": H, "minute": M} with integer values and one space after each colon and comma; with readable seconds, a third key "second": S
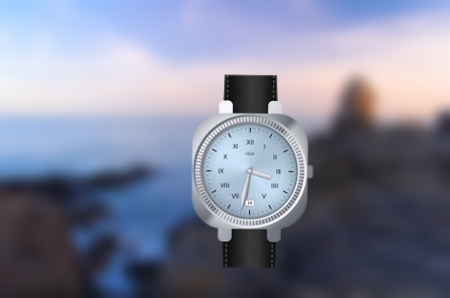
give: {"hour": 3, "minute": 32}
